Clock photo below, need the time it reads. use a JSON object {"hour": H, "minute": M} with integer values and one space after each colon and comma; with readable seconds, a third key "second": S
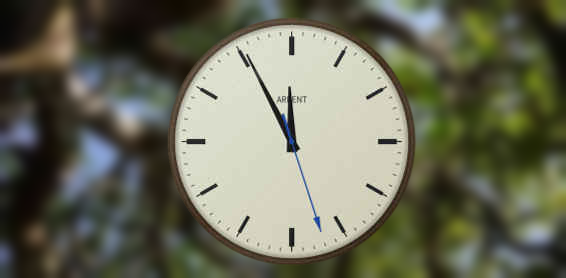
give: {"hour": 11, "minute": 55, "second": 27}
